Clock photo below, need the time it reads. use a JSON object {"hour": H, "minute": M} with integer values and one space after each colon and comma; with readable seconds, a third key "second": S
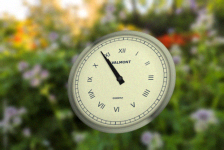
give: {"hour": 10, "minute": 54}
